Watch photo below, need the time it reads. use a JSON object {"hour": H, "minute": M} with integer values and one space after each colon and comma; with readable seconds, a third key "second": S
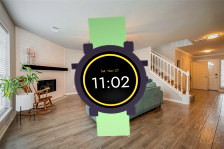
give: {"hour": 11, "minute": 2}
